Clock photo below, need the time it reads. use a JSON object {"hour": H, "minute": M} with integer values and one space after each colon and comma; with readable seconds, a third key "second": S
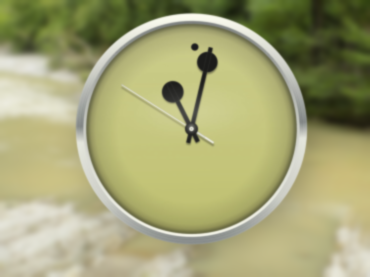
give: {"hour": 11, "minute": 1, "second": 50}
